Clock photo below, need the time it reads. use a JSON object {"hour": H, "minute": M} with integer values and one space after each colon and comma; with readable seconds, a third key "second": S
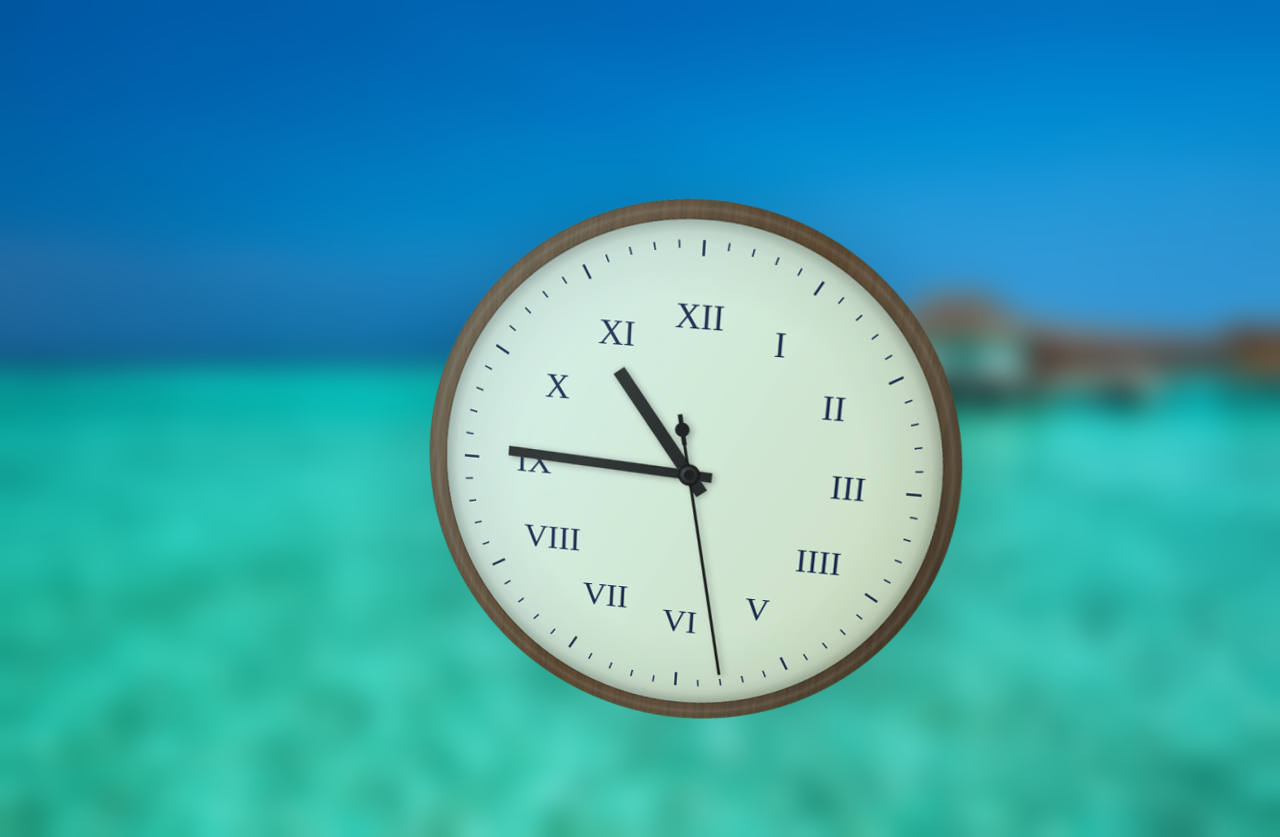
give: {"hour": 10, "minute": 45, "second": 28}
